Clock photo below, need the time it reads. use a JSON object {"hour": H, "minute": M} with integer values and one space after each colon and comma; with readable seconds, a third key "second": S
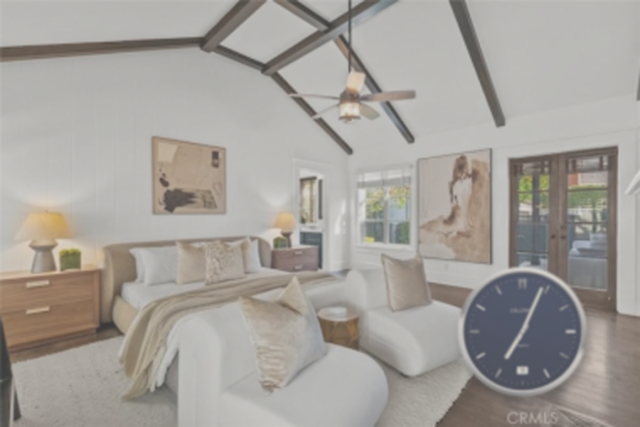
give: {"hour": 7, "minute": 4}
